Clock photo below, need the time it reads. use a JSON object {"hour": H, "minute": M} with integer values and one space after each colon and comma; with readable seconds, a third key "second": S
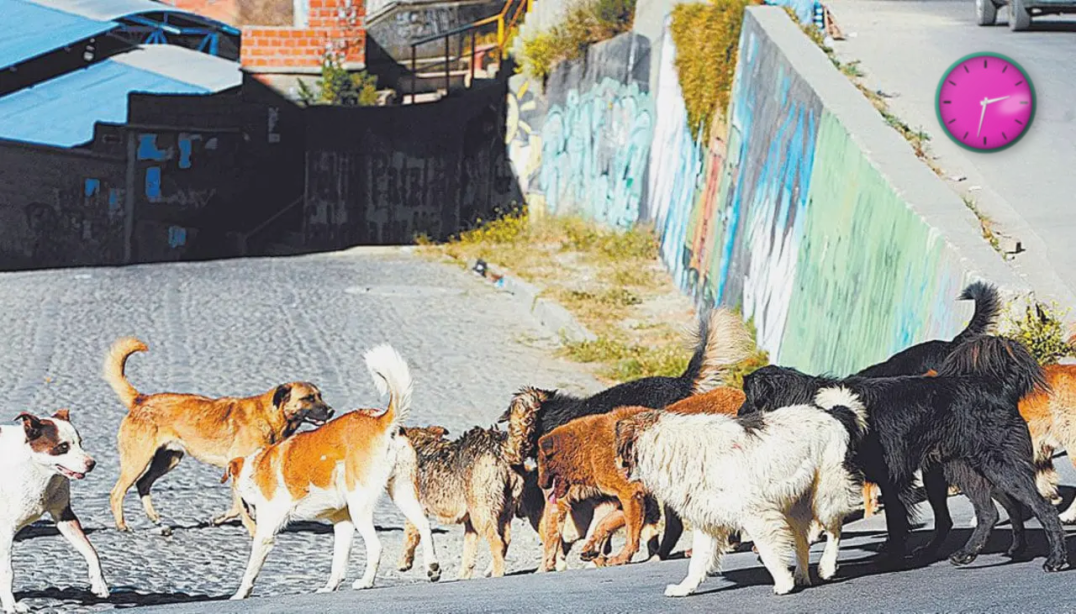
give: {"hour": 2, "minute": 32}
